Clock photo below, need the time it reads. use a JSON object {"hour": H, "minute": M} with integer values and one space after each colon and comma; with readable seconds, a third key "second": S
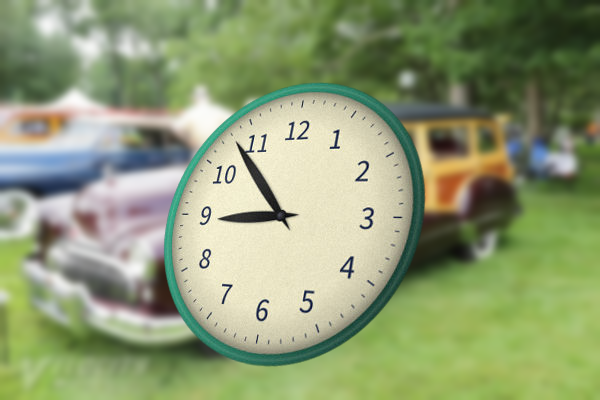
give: {"hour": 8, "minute": 53}
